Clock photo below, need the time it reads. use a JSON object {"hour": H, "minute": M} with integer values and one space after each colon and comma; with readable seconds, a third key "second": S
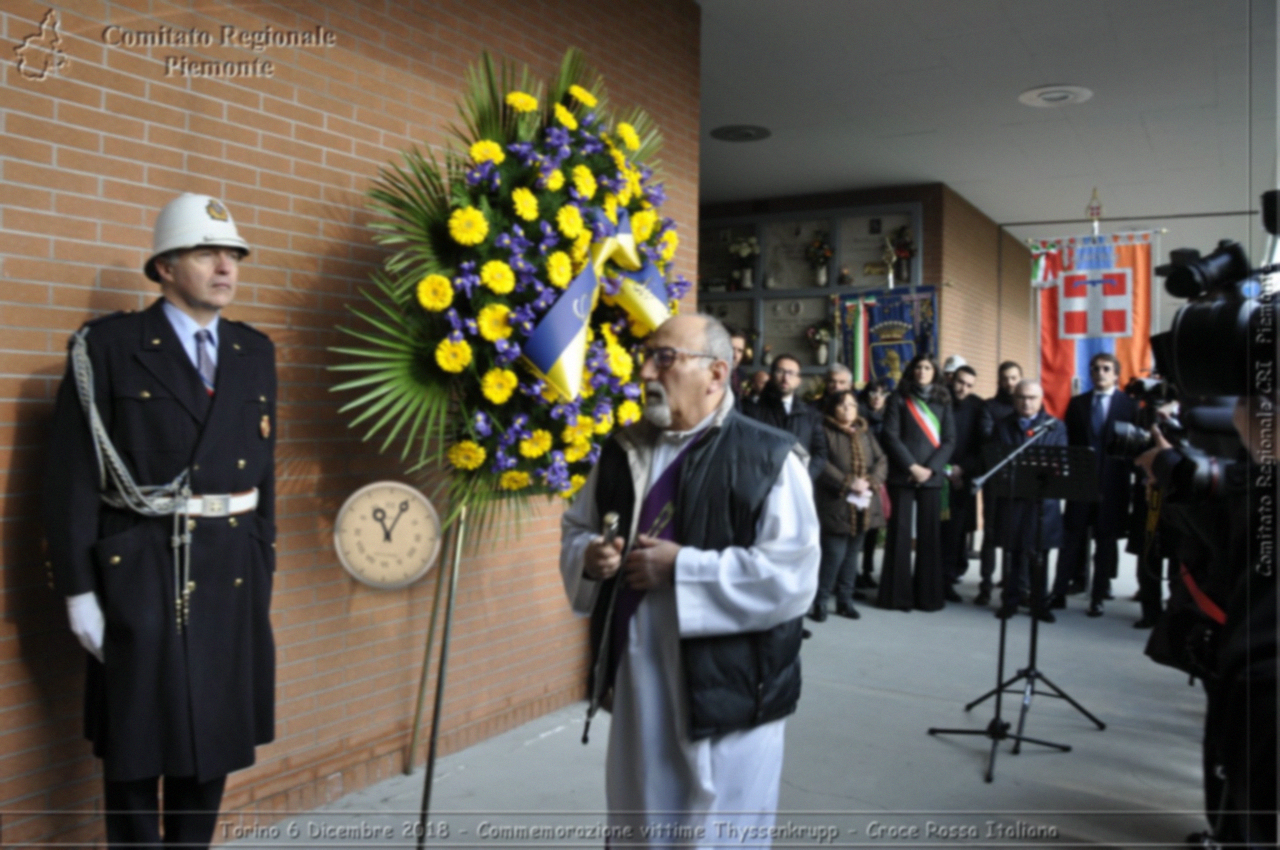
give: {"hour": 11, "minute": 4}
